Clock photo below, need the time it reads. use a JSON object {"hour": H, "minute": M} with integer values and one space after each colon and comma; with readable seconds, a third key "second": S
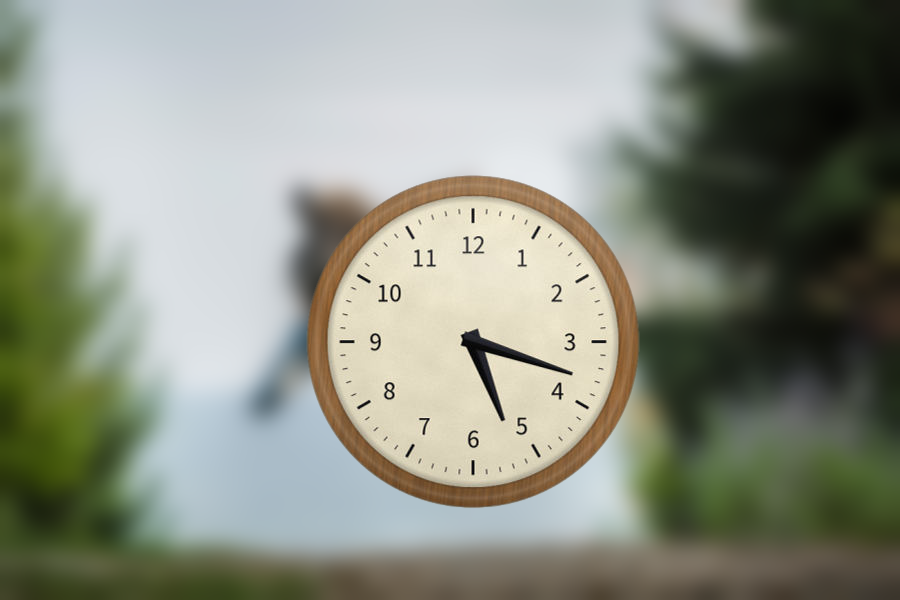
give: {"hour": 5, "minute": 18}
